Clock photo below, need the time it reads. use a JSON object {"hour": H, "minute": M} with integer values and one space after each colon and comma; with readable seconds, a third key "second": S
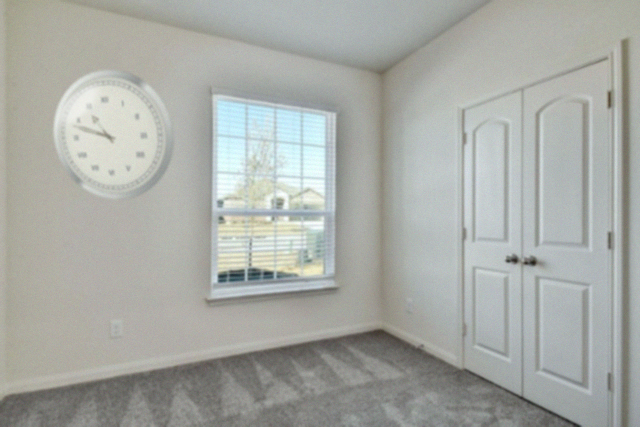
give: {"hour": 10, "minute": 48}
